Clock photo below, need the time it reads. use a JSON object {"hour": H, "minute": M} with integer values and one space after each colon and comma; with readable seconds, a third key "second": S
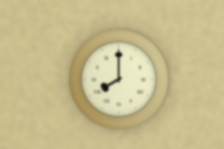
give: {"hour": 8, "minute": 0}
